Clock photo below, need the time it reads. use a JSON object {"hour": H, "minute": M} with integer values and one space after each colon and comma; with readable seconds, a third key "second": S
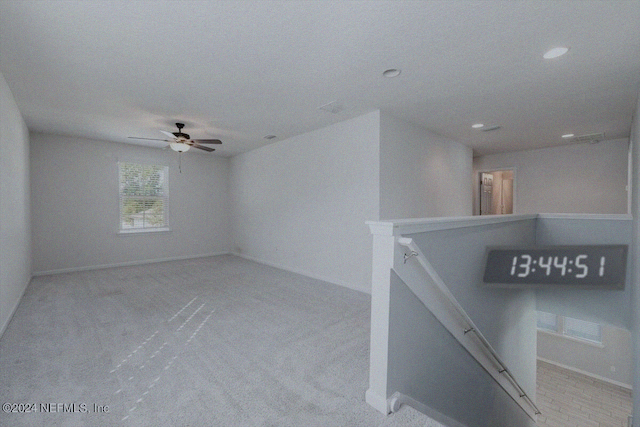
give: {"hour": 13, "minute": 44, "second": 51}
